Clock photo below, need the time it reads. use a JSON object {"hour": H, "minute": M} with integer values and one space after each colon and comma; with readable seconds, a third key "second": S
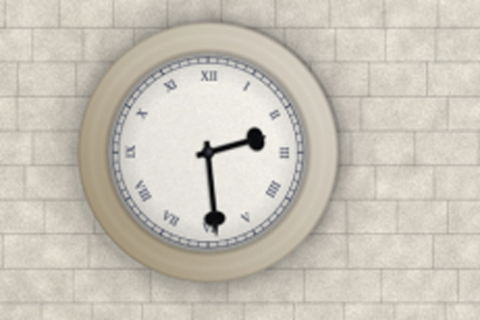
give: {"hour": 2, "minute": 29}
